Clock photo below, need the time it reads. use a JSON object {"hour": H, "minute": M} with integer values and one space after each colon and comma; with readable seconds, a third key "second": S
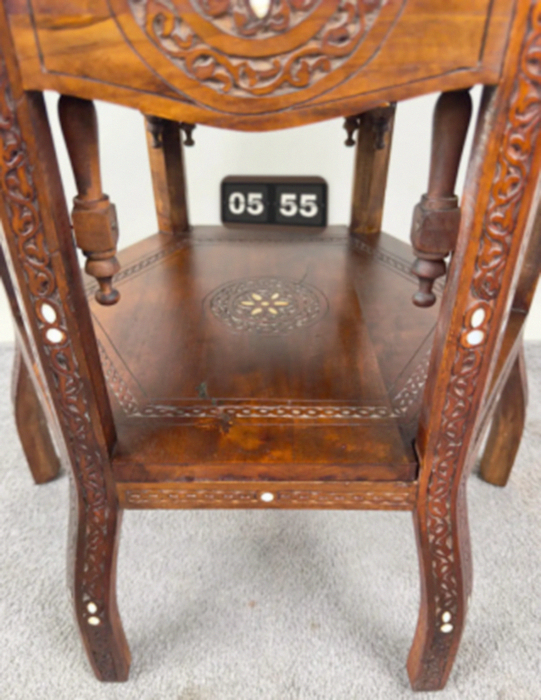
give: {"hour": 5, "minute": 55}
